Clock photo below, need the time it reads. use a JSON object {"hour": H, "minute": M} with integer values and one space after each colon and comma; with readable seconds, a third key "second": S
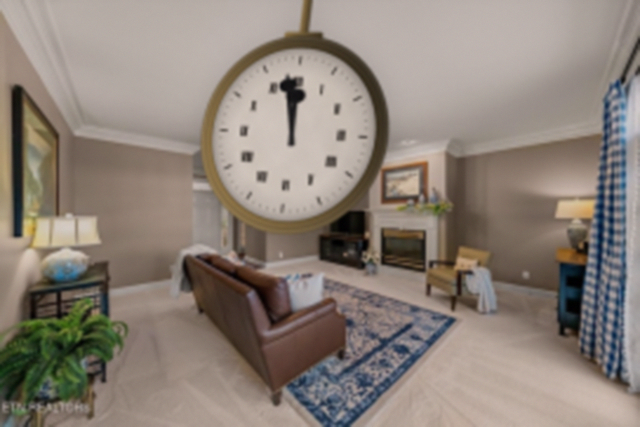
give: {"hour": 11, "minute": 58}
